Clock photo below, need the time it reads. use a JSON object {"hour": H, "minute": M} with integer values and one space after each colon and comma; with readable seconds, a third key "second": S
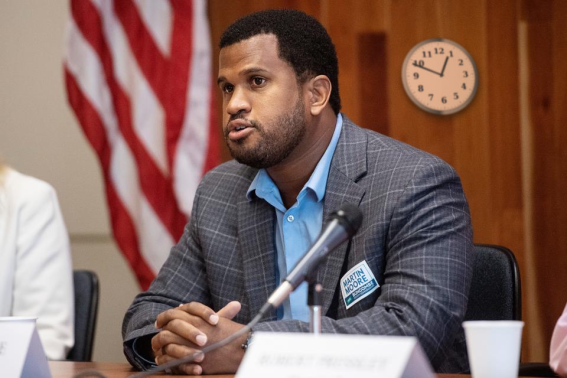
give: {"hour": 12, "minute": 49}
